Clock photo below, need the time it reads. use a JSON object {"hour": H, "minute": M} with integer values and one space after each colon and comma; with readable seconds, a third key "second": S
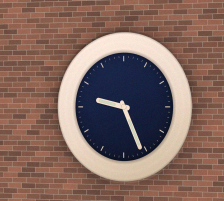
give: {"hour": 9, "minute": 26}
